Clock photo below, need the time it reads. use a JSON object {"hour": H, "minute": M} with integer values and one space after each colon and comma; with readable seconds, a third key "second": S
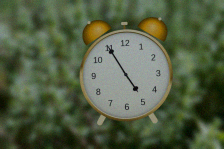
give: {"hour": 4, "minute": 55}
